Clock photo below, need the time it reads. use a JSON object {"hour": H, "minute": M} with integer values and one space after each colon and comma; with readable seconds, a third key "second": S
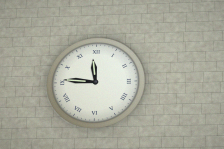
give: {"hour": 11, "minute": 46}
